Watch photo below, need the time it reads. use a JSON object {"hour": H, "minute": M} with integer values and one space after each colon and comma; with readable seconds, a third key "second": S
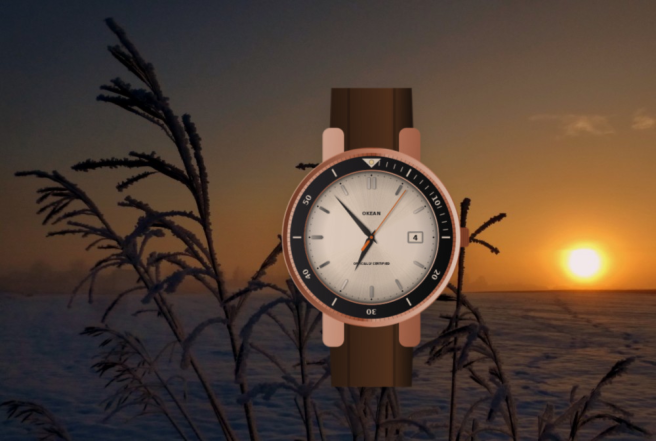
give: {"hour": 6, "minute": 53, "second": 6}
